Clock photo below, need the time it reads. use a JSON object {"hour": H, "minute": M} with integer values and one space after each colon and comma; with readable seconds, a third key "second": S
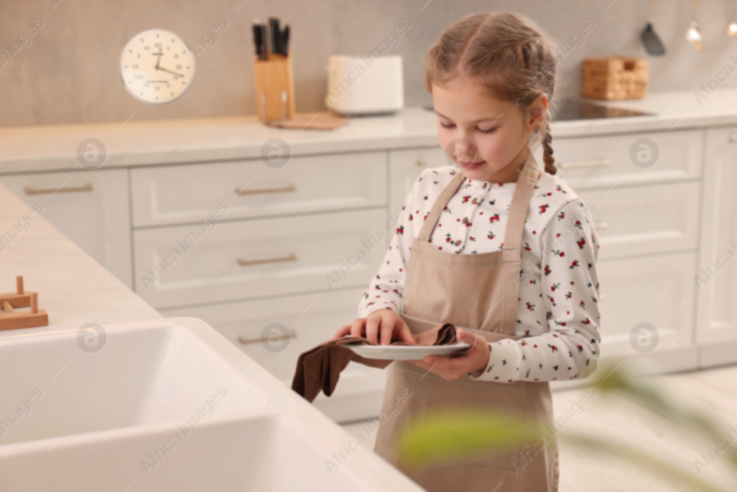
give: {"hour": 12, "minute": 18}
